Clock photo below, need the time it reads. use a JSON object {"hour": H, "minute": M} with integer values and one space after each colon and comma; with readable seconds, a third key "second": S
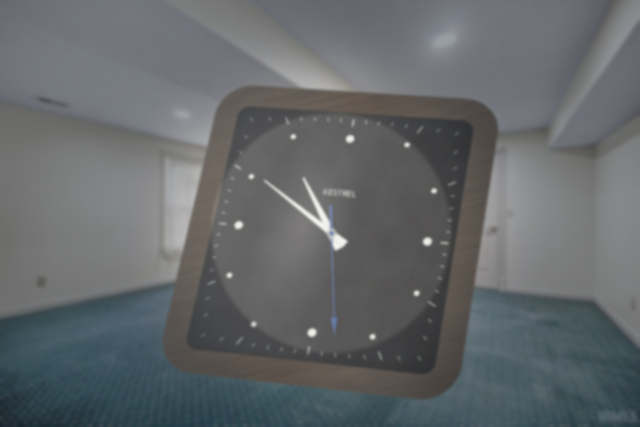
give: {"hour": 10, "minute": 50, "second": 28}
